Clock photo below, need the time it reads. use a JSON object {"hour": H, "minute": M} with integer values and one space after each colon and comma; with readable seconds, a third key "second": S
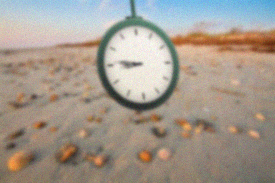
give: {"hour": 8, "minute": 46}
